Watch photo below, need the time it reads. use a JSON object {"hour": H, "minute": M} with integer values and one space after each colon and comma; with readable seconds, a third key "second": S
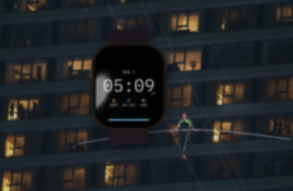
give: {"hour": 5, "minute": 9}
